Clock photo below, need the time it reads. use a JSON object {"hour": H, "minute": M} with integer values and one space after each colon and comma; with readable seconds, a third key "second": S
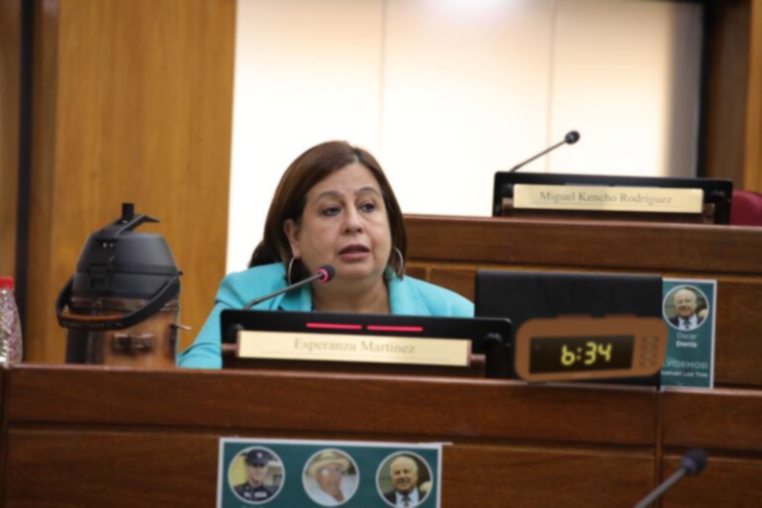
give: {"hour": 6, "minute": 34}
